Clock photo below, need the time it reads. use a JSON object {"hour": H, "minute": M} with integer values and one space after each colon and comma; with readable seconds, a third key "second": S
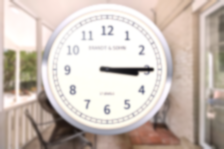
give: {"hour": 3, "minute": 15}
